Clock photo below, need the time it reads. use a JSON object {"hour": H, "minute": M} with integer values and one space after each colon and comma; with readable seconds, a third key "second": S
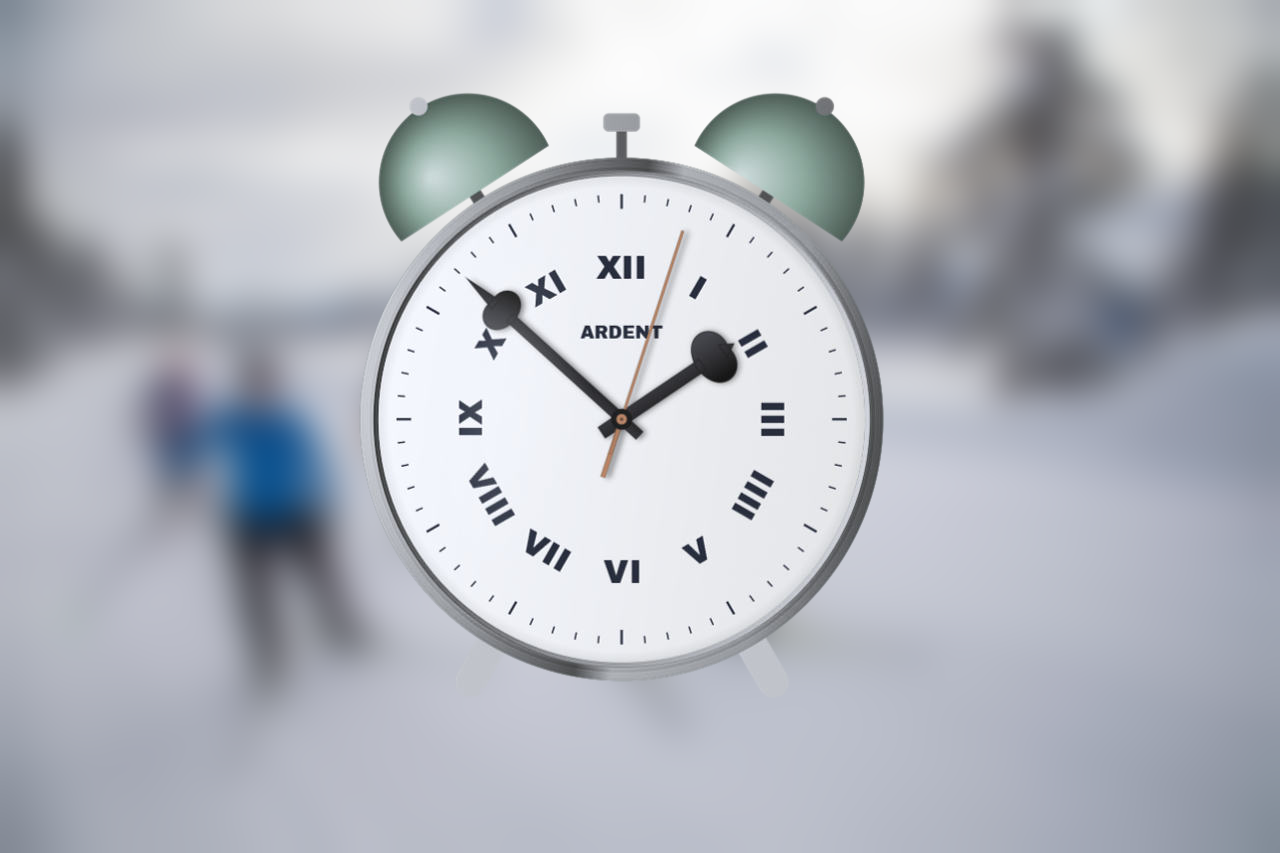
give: {"hour": 1, "minute": 52, "second": 3}
